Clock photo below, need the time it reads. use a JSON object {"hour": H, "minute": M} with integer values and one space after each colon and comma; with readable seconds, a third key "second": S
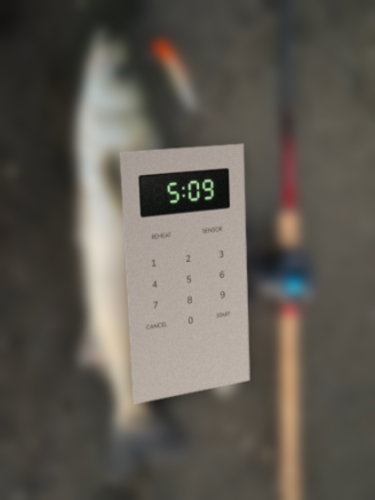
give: {"hour": 5, "minute": 9}
